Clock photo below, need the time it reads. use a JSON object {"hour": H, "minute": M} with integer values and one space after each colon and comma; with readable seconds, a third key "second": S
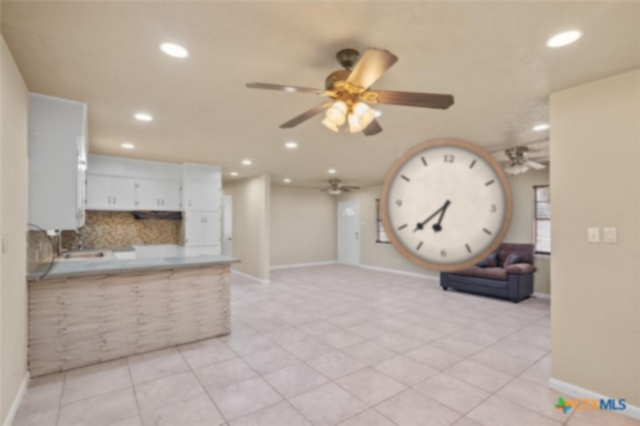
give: {"hour": 6, "minute": 38}
